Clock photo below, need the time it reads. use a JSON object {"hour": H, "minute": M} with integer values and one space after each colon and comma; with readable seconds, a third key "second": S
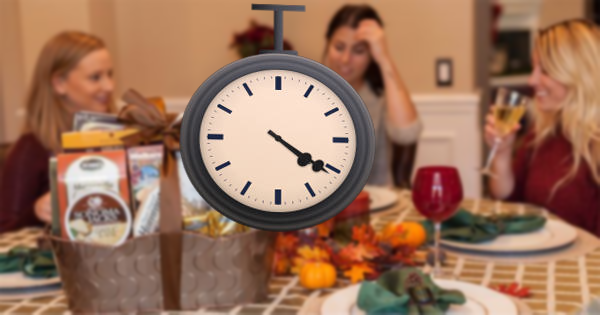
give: {"hour": 4, "minute": 21}
